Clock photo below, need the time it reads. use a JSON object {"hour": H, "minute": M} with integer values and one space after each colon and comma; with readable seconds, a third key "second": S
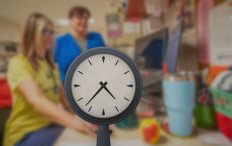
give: {"hour": 4, "minute": 37}
